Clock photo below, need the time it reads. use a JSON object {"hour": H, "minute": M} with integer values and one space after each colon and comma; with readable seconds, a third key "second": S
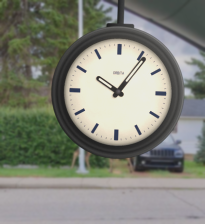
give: {"hour": 10, "minute": 6}
